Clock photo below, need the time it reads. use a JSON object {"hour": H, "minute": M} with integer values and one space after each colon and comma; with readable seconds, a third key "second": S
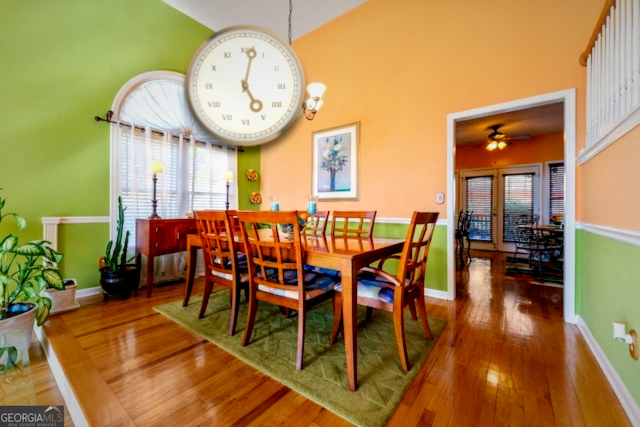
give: {"hour": 5, "minute": 2}
